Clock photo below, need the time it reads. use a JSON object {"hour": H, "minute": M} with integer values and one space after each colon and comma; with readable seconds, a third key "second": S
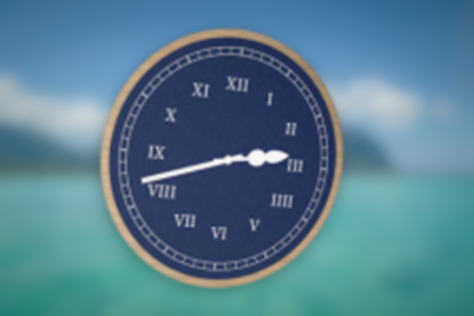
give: {"hour": 2, "minute": 42}
